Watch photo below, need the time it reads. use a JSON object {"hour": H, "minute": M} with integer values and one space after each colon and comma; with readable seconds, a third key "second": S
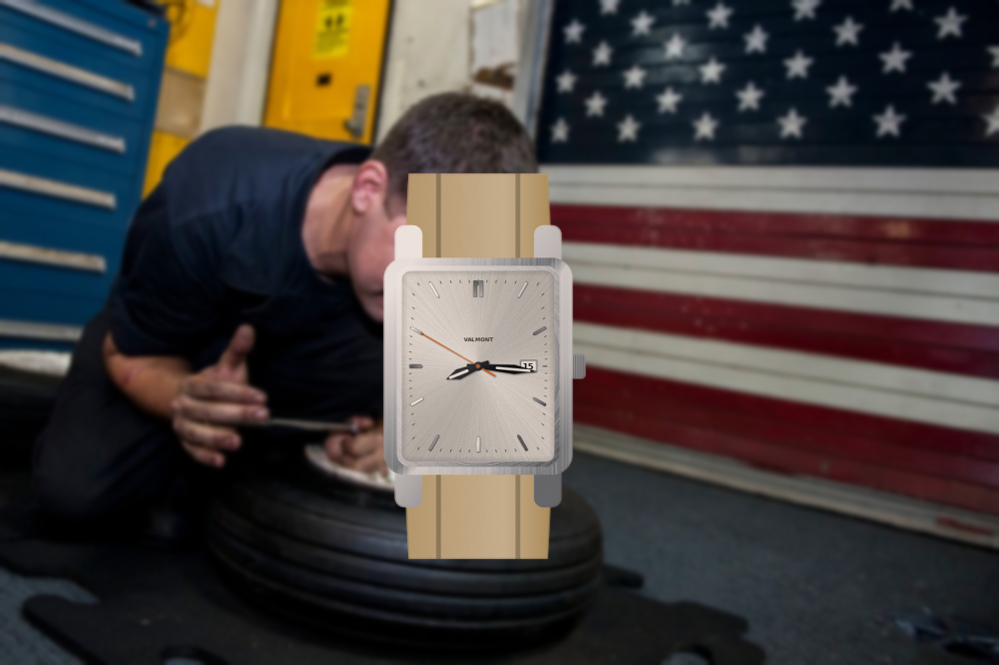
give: {"hour": 8, "minute": 15, "second": 50}
